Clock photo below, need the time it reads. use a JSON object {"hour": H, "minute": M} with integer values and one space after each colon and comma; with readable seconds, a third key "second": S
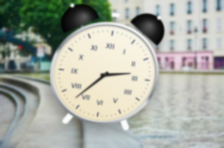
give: {"hour": 2, "minute": 37}
